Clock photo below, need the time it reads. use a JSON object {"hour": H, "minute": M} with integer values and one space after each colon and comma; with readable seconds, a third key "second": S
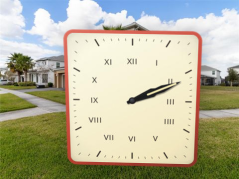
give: {"hour": 2, "minute": 11}
